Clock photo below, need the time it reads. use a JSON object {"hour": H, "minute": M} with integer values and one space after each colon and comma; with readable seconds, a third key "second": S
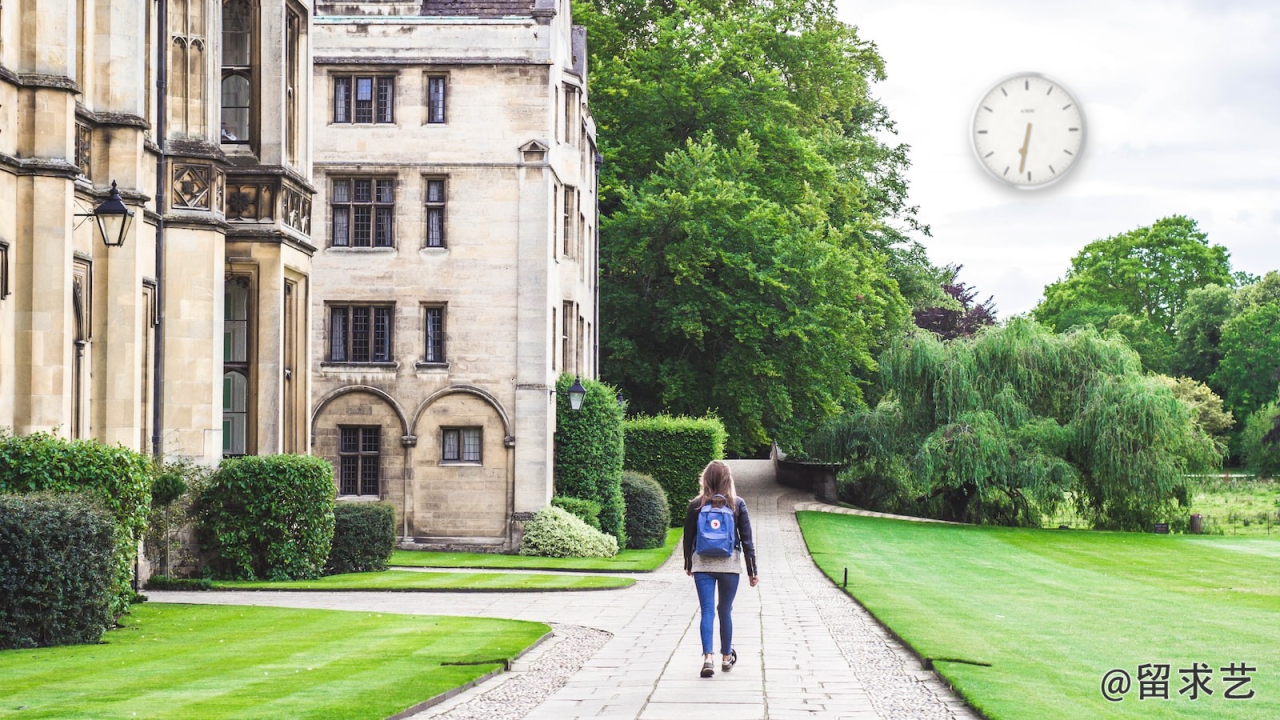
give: {"hour": 6, "minute": 32}
